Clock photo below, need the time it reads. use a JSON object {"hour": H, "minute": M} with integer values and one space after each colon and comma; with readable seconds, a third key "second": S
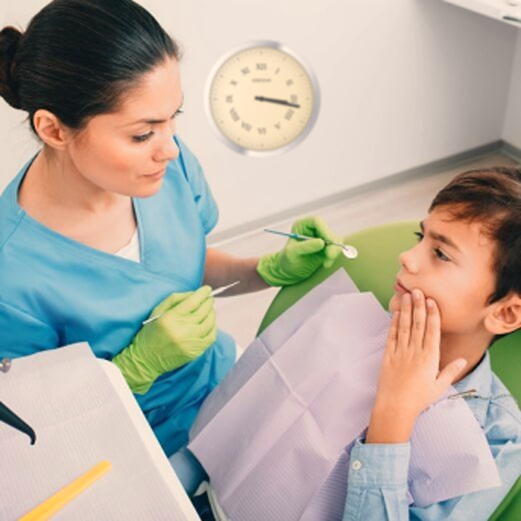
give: {"hour": 3, "minute": 17}
